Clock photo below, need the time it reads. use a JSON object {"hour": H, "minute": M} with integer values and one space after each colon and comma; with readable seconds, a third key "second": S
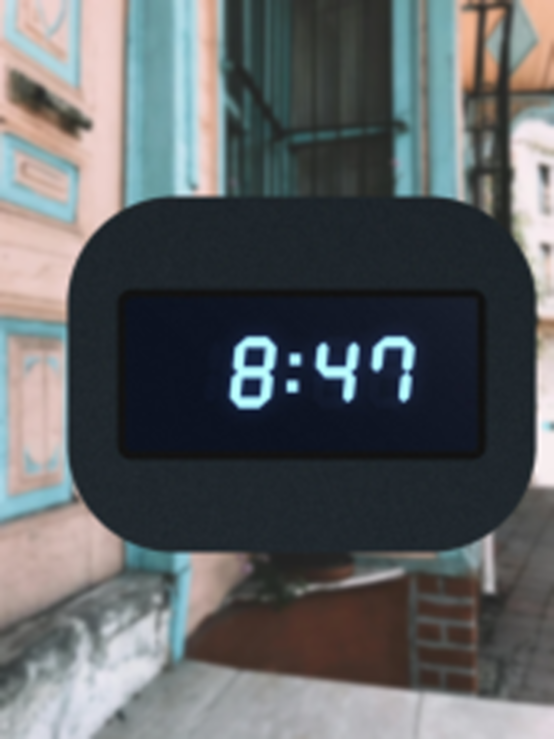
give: {"hour": 8, "minute": 47}
